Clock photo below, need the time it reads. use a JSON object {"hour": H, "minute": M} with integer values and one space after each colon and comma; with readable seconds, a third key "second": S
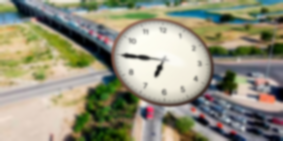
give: {"hour": 6, "minute": 45}
